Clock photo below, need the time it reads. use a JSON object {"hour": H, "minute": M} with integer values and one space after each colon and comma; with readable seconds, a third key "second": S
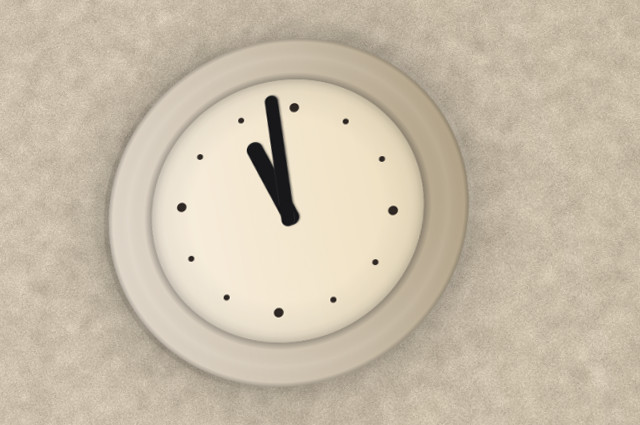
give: {"hour": 10, "minute": 58}
